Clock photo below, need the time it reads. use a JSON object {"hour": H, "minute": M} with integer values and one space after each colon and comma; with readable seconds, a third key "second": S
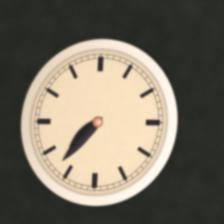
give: {"hour": 7, "minute": 37}
